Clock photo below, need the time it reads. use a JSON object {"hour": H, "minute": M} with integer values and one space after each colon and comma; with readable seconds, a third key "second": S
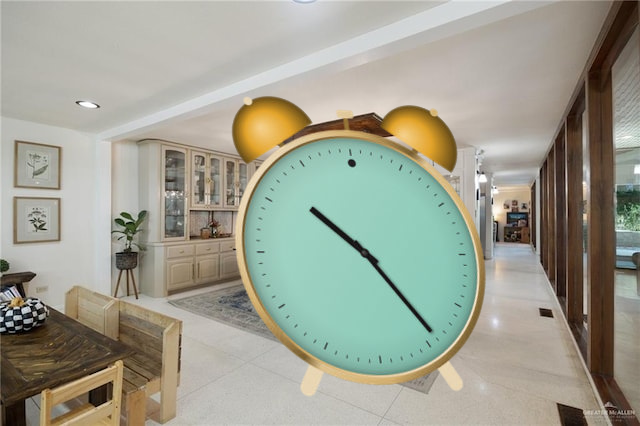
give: {"hour": 10, "minute": 24}
